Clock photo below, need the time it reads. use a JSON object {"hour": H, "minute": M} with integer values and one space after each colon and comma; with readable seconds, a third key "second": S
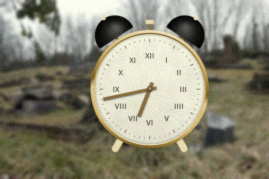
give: {"hour": 6, "minute": 43}
